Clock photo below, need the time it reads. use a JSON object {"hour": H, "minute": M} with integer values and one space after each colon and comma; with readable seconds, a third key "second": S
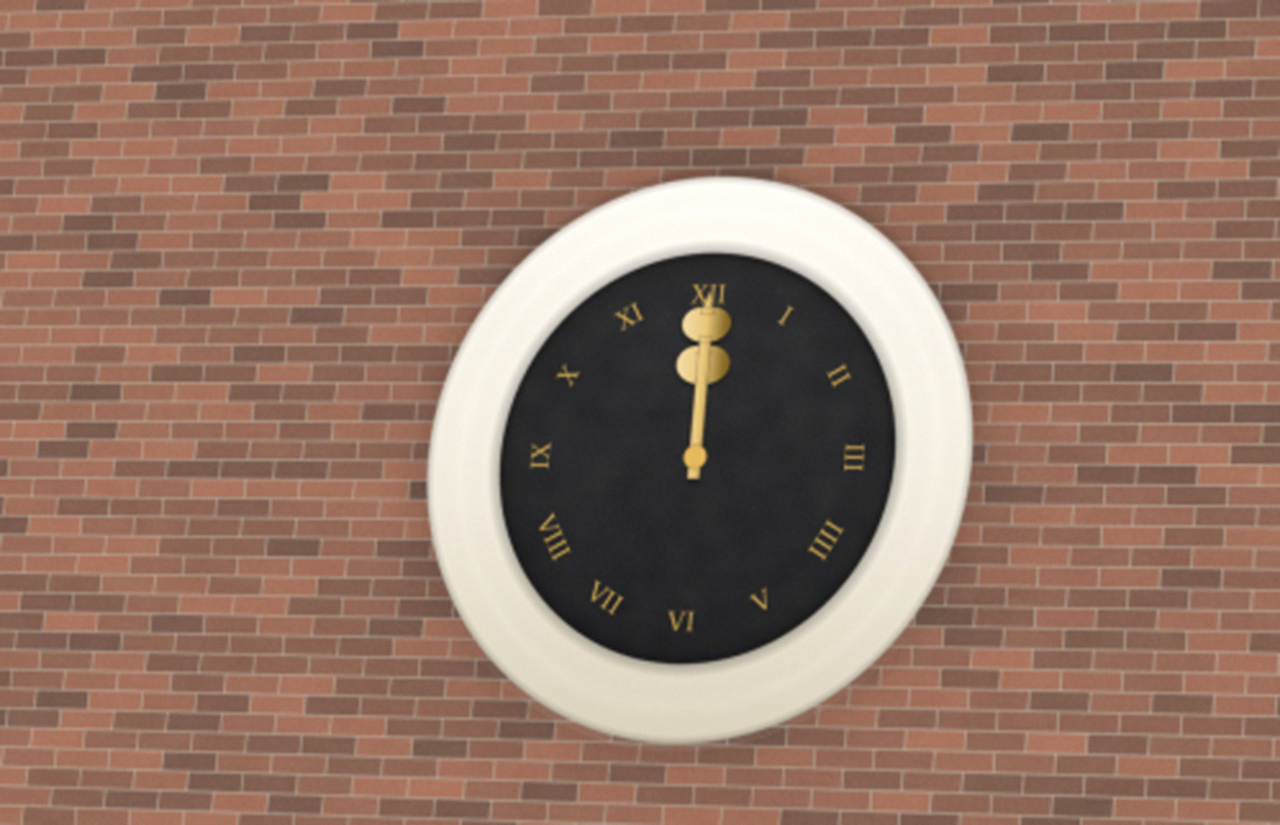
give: {"hour": 12, "minute": 0}
